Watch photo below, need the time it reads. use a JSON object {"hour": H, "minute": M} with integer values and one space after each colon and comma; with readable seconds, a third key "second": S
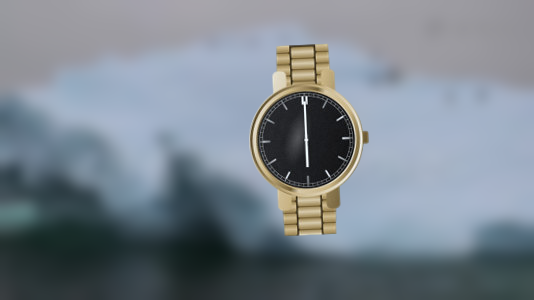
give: {"hour": 6, "minute": 0}
